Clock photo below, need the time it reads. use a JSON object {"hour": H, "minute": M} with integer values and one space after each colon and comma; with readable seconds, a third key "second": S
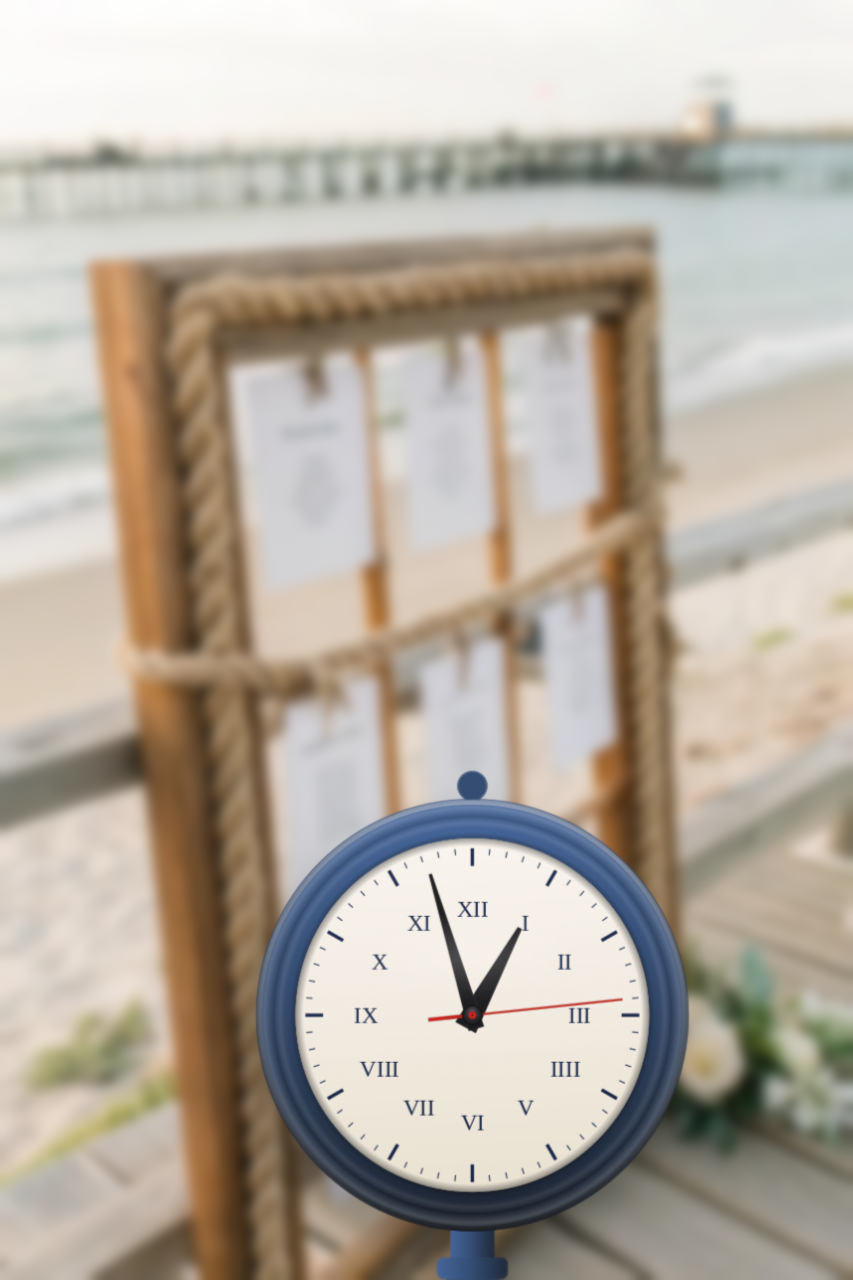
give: {"hour": 12, "minute": 57, "second": 14}
